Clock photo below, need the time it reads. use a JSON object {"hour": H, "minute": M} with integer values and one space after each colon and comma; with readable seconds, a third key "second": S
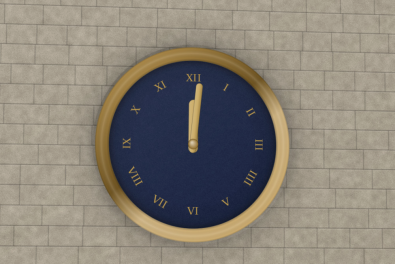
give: {"hour": 12, "minute": 1}
